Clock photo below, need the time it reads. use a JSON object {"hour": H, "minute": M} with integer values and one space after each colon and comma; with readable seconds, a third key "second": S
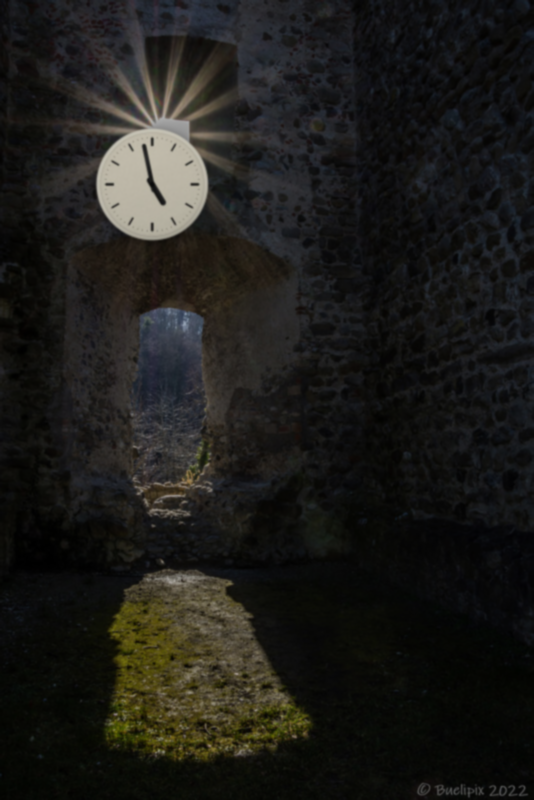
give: {"hour": 4, "minute": 58}
